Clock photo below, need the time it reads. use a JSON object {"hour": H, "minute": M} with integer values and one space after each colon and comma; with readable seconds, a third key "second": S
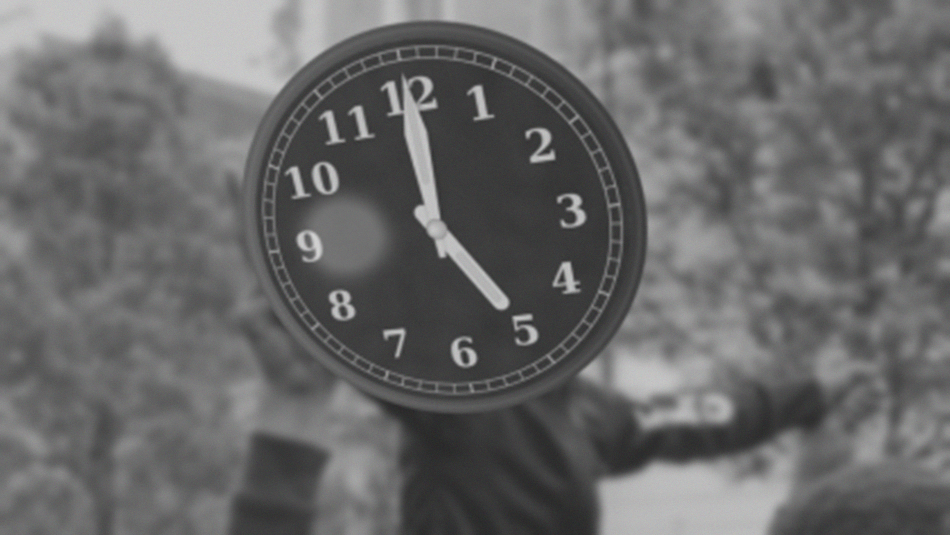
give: {"hour": 5, "minute": 0}
